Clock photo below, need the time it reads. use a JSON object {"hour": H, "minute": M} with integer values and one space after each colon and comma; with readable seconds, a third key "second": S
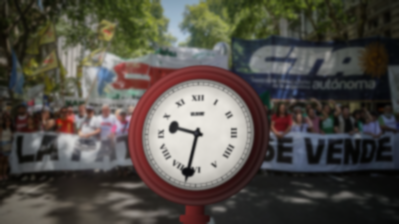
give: {"hour": 9, "minute": 32}
